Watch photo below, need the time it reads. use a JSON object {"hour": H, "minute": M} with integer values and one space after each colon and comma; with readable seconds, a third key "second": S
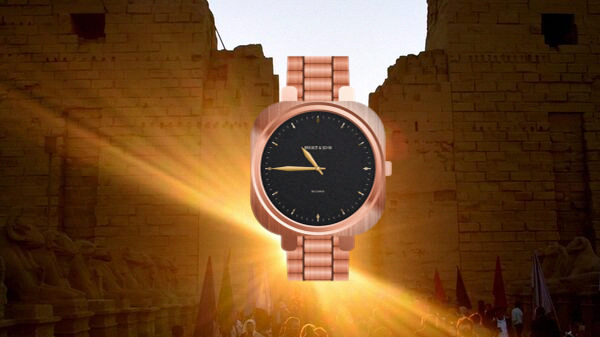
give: {"hour": 10, "minute": 45}
